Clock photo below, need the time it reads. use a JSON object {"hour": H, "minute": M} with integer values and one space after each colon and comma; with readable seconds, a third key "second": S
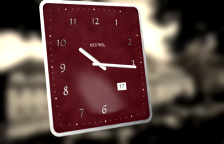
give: {"hour": 10, "minute": 16}
